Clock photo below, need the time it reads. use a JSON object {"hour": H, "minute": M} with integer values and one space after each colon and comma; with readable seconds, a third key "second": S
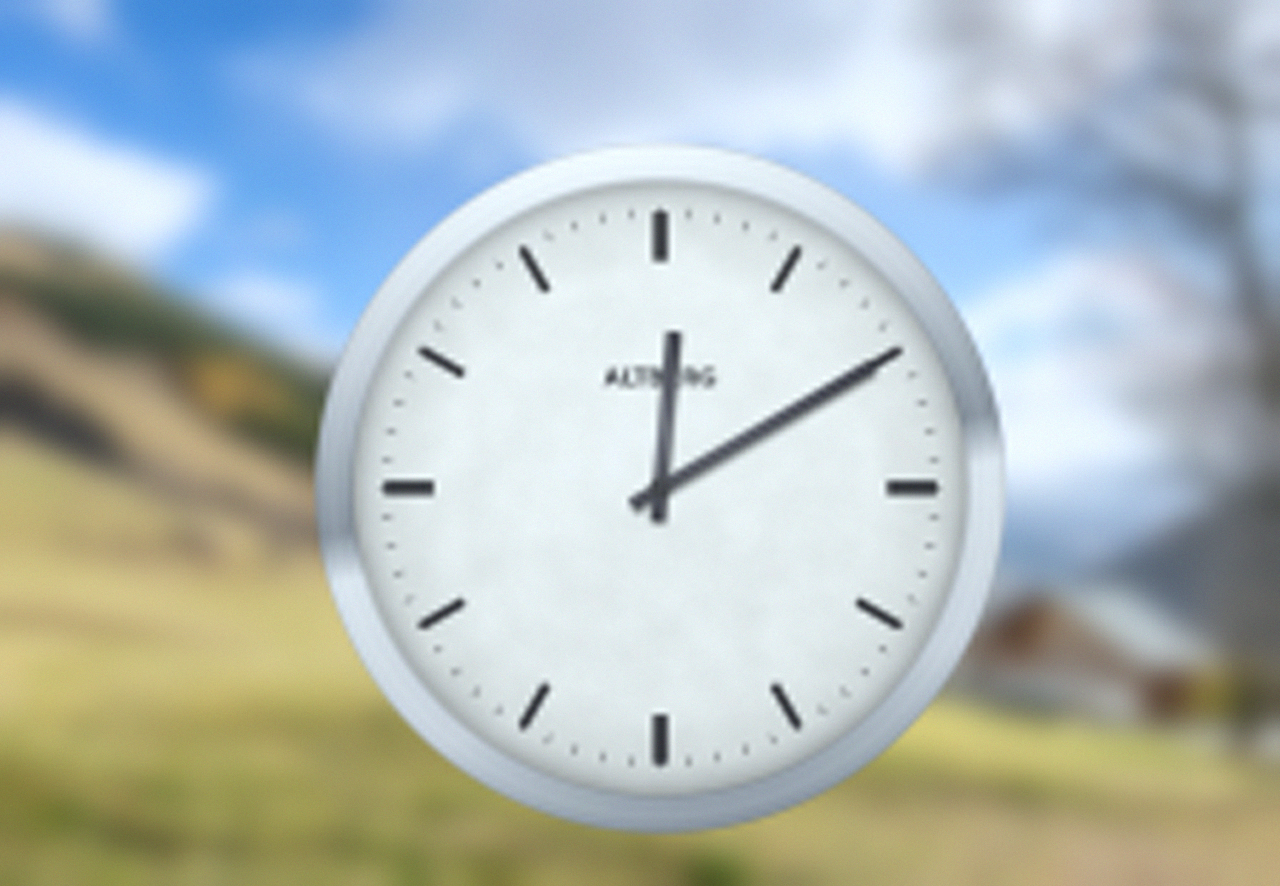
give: {"hour": 12, "minute": 10}
